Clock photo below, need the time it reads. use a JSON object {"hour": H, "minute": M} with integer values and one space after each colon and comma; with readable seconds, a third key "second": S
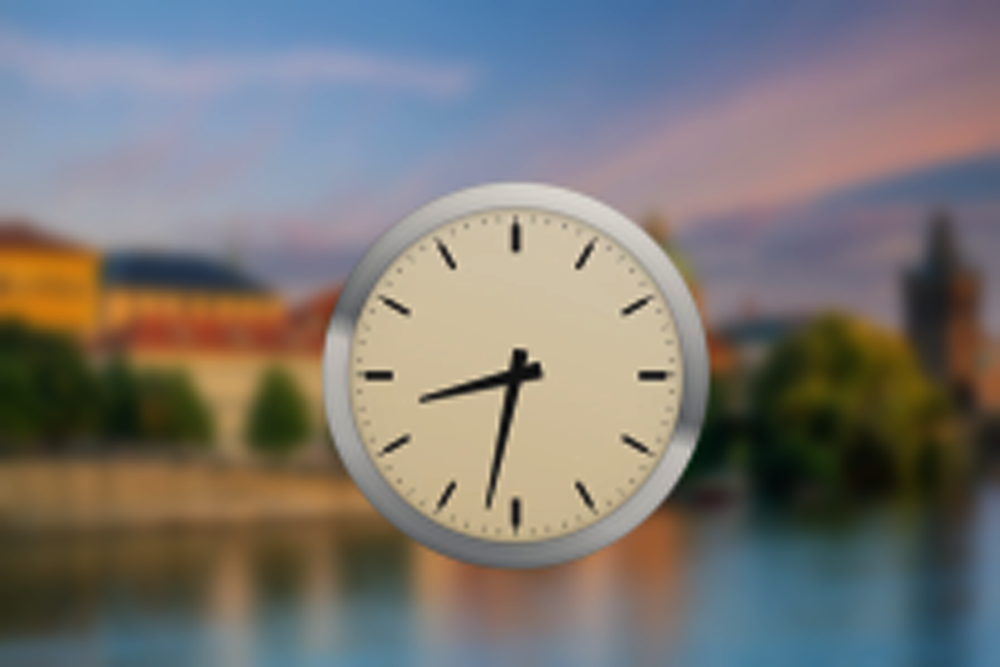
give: {"hour": 8, "minute": 32}
